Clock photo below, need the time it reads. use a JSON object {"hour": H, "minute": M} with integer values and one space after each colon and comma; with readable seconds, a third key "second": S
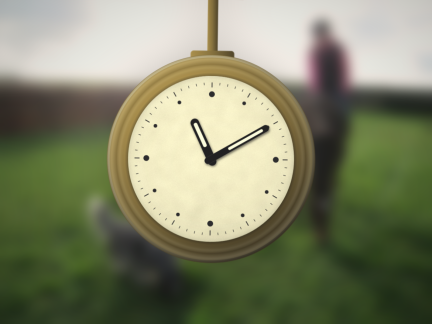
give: {"hour": 11, "minute": 10}
